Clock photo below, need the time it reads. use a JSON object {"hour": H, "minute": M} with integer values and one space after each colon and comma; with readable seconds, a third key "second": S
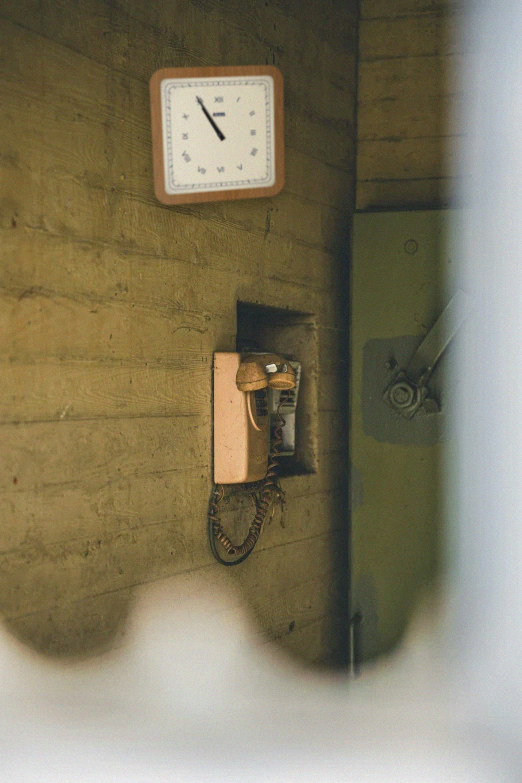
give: {"hour": 10, "minute": 55}
